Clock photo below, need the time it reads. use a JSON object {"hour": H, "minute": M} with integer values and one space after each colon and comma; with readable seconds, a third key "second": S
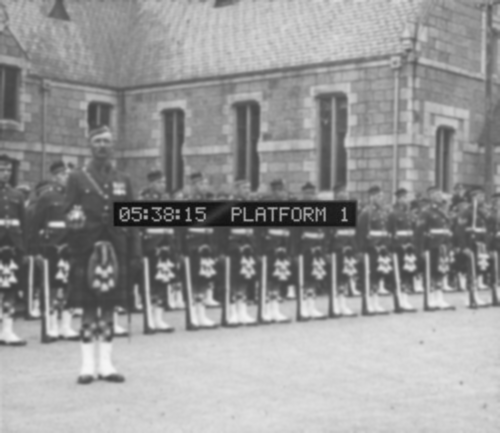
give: {"hour": 5, "minute": 38, "second": 15}
